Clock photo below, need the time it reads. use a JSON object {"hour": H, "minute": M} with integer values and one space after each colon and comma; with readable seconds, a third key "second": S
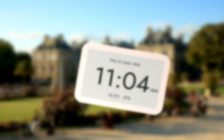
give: {"hour": 11, "minute": 4}
